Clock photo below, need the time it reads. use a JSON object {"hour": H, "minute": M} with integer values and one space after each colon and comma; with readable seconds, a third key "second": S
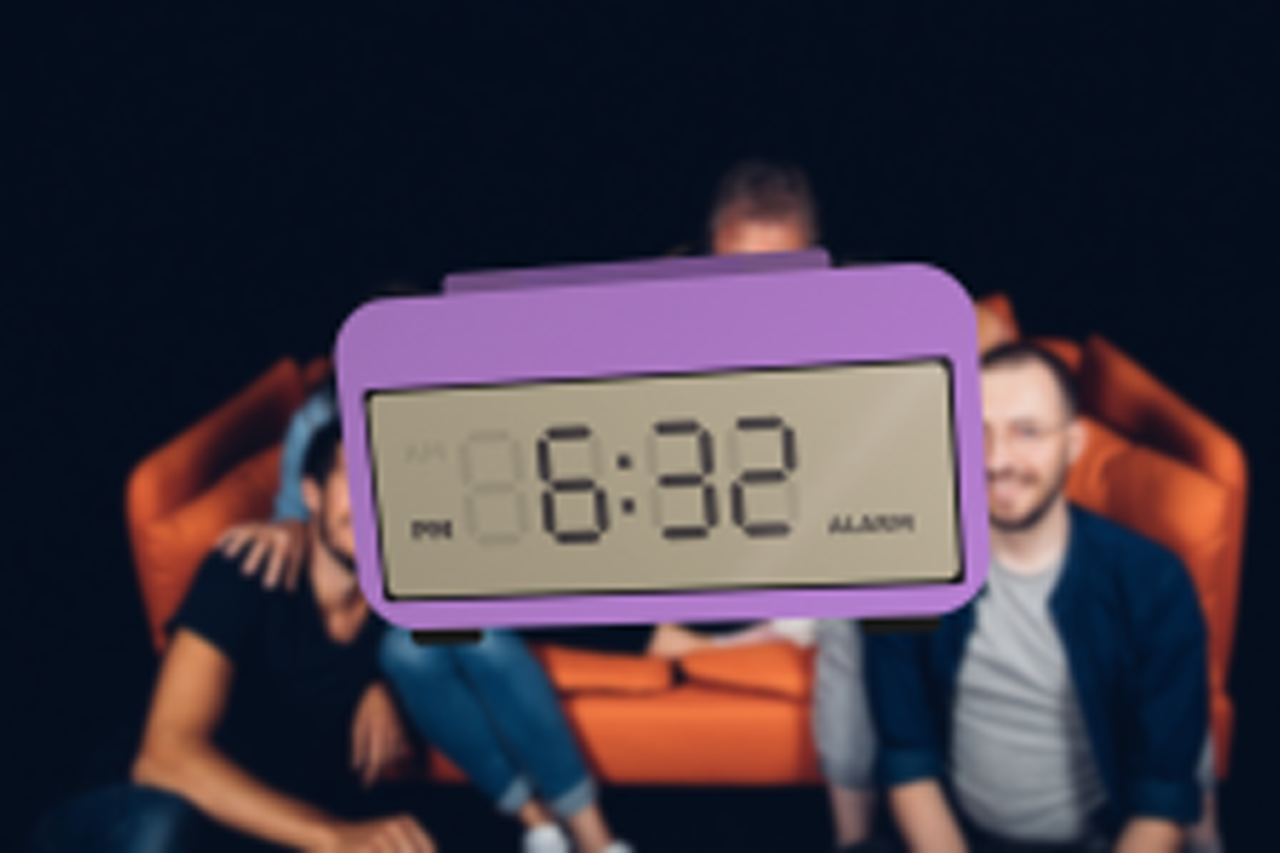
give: {"hour": 6, "minute": 32}
